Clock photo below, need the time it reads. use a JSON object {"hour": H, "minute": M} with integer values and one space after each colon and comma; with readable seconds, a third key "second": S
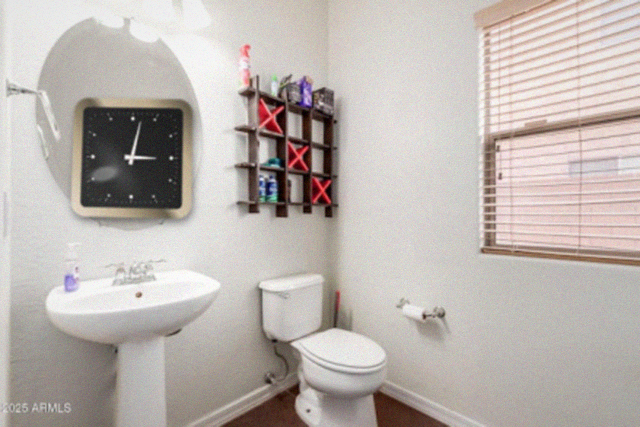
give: {"hour": 3, "minute": 2}
